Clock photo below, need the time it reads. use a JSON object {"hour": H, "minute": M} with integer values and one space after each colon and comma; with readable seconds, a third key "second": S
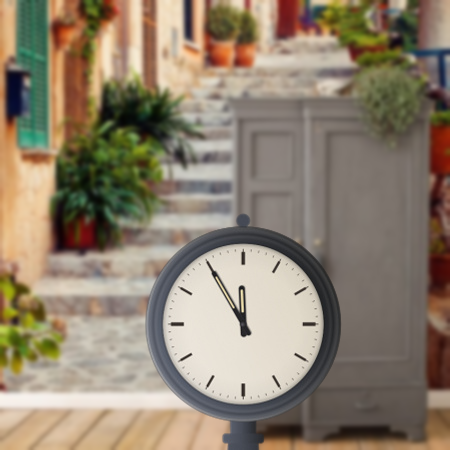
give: {"hour": 11, "minute": 55}
